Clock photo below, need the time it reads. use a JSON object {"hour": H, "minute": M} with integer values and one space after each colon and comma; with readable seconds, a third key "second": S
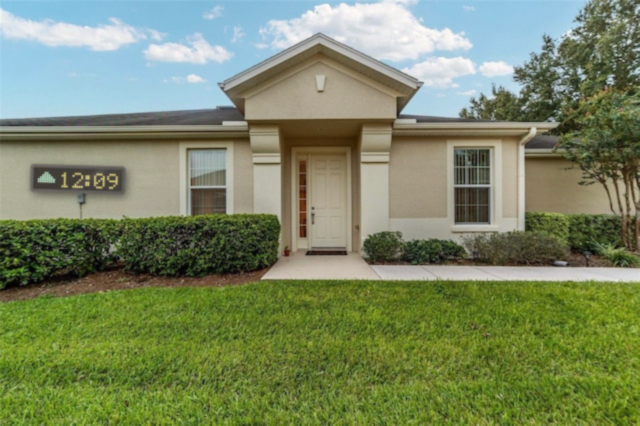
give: {"hour": 12, "minute": 9}
